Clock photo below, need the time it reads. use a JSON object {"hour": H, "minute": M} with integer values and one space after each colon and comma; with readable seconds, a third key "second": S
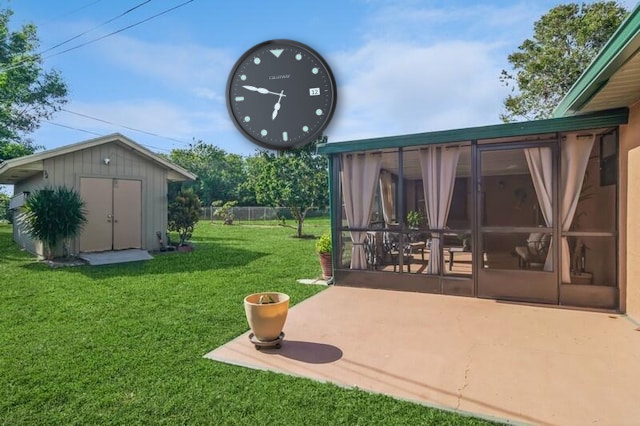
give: {"hour": 6, "minute": 48}
